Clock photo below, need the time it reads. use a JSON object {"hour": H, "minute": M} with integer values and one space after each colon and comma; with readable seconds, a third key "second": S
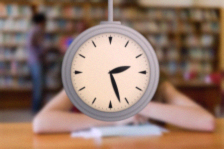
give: {"hour": 2, "minute": 27}
